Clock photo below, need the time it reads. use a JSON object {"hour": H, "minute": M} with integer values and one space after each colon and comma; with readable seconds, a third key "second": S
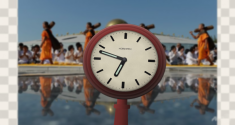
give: {"hour": 6, "minute": 48}
